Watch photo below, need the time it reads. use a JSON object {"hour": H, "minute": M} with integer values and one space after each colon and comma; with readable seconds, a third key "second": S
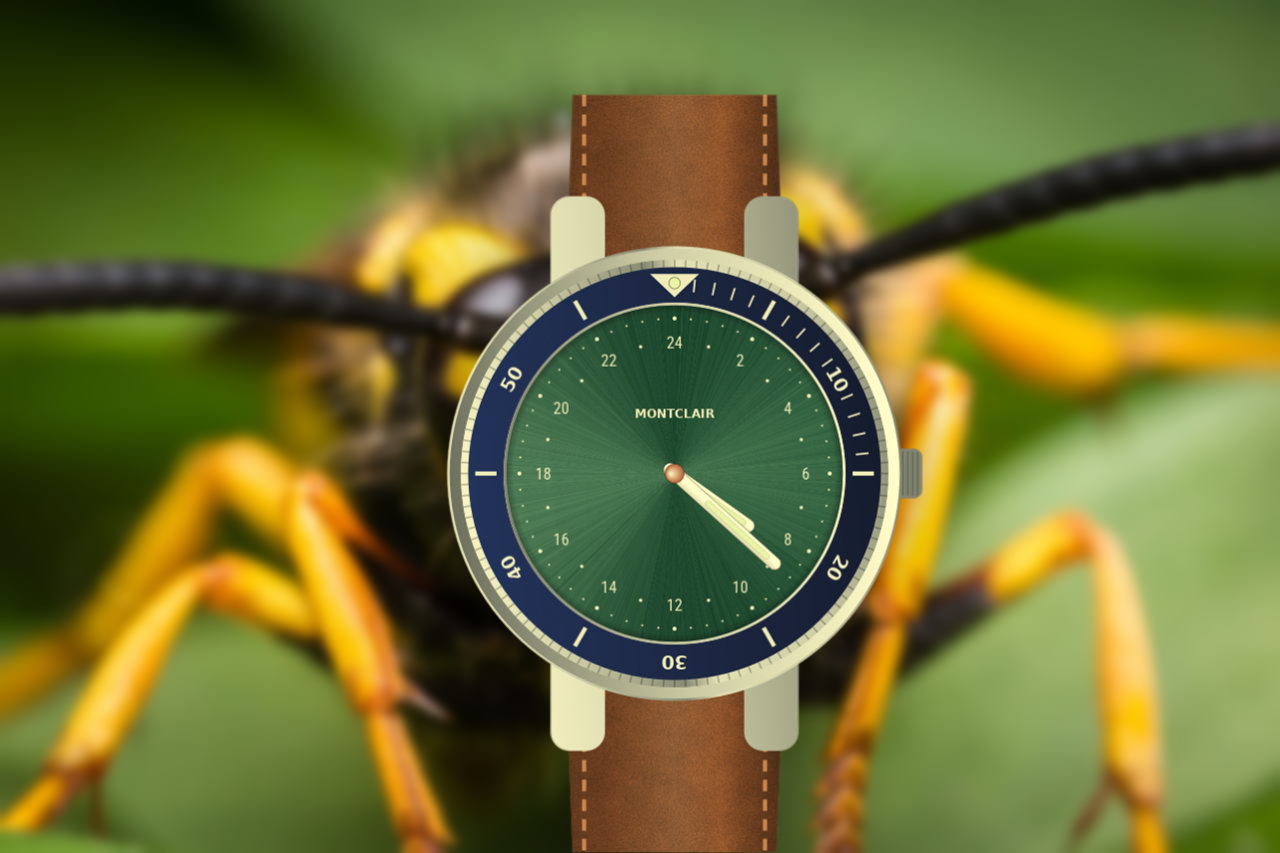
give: {"hour": 8, "minute": 22}
